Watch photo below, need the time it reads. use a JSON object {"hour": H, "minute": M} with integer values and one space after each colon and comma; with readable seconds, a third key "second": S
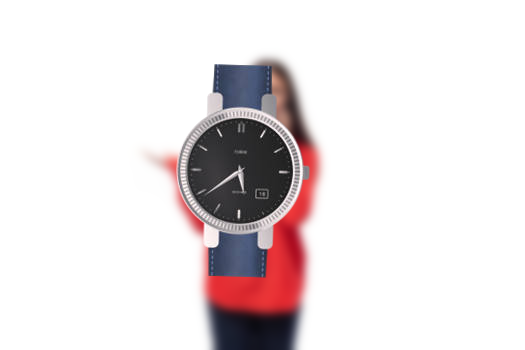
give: {"hour": 5, "minute": 39}
